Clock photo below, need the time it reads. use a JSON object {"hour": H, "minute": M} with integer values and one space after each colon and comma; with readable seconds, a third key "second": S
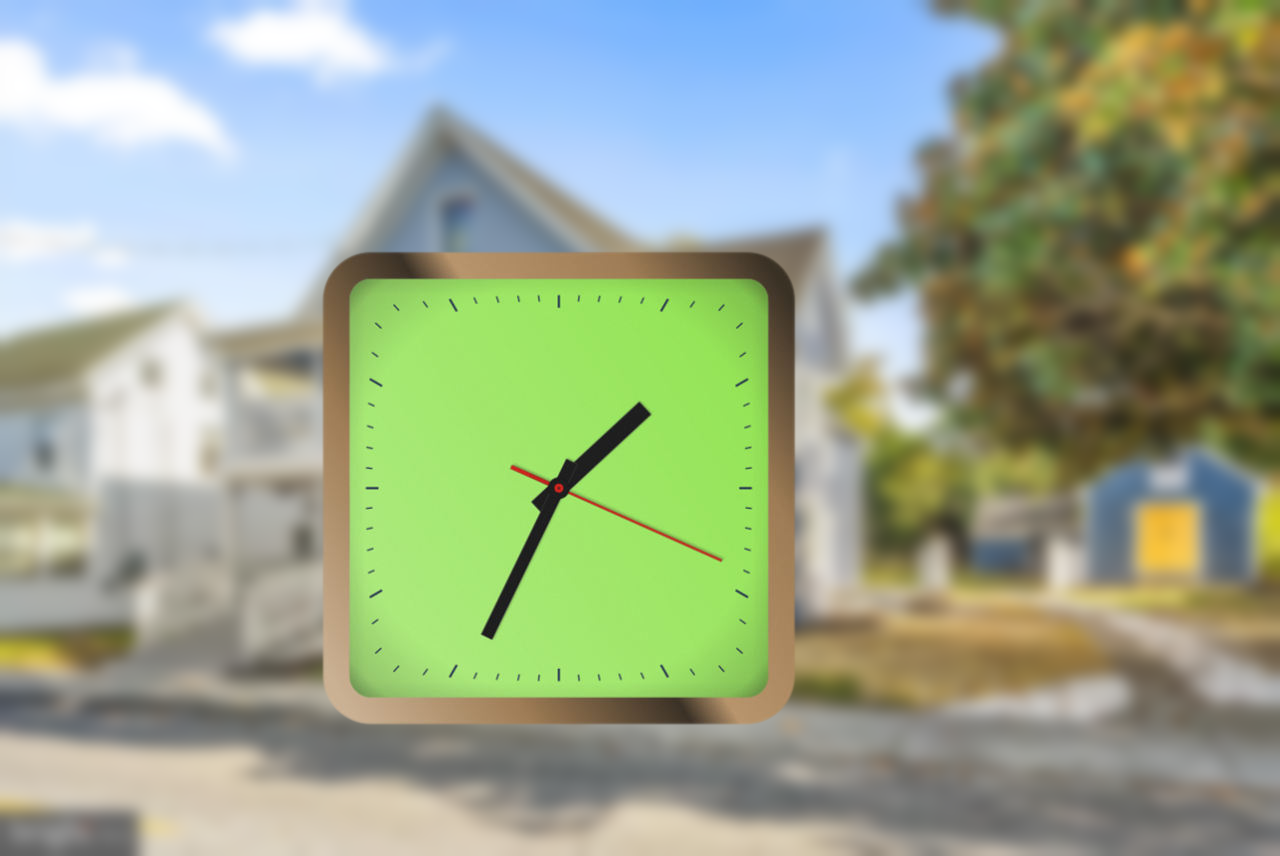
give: {"hour": 1, "minute": 34, "second": 19}
